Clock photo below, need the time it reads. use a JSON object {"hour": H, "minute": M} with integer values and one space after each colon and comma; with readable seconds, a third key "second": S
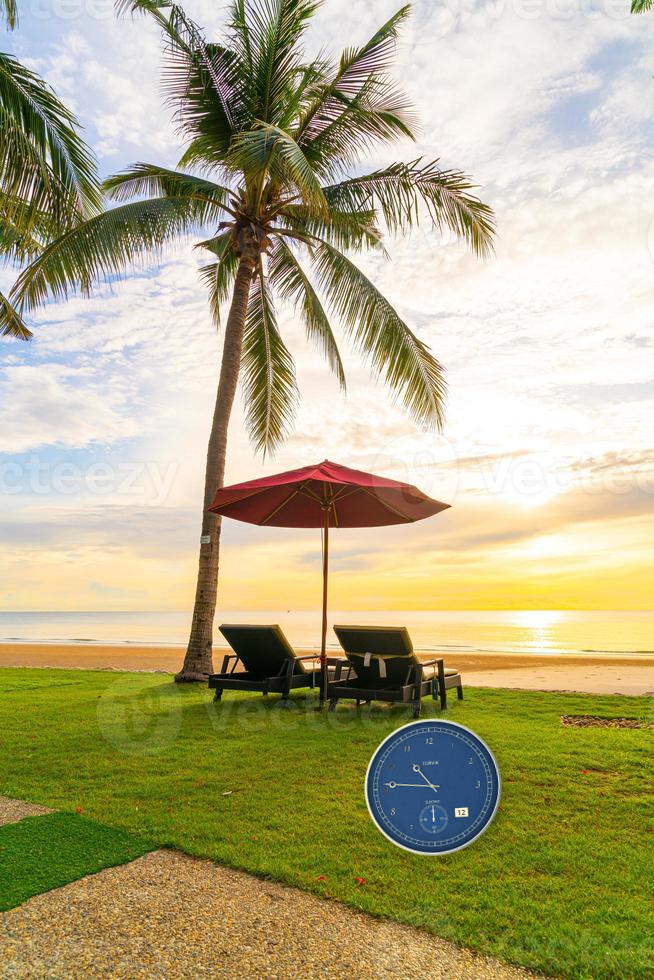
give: {"hour": 10, "minute": 46}
